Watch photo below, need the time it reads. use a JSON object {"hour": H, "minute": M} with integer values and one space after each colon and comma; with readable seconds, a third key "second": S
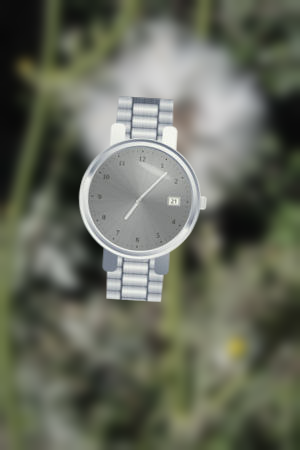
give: {"hour": 7, "minute": 7}
